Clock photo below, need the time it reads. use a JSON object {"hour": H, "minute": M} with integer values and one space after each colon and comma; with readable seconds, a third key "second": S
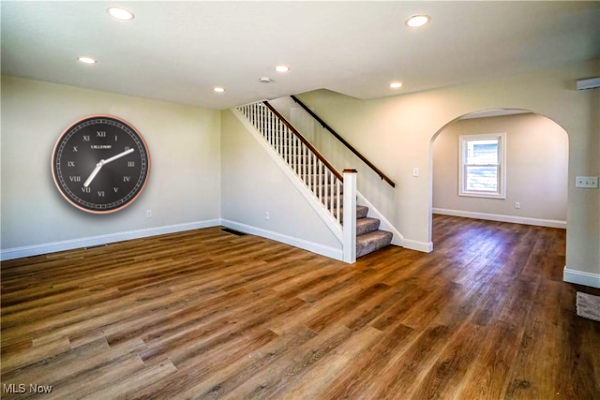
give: {"hour": 7, "minute": 11}
